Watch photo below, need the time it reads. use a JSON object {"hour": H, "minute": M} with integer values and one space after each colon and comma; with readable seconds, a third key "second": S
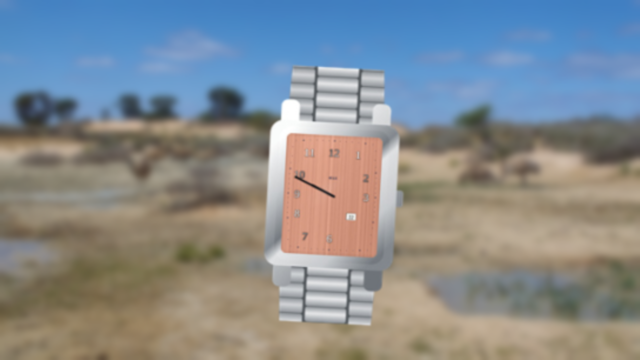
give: {"hour": 9, "minute": 49}
